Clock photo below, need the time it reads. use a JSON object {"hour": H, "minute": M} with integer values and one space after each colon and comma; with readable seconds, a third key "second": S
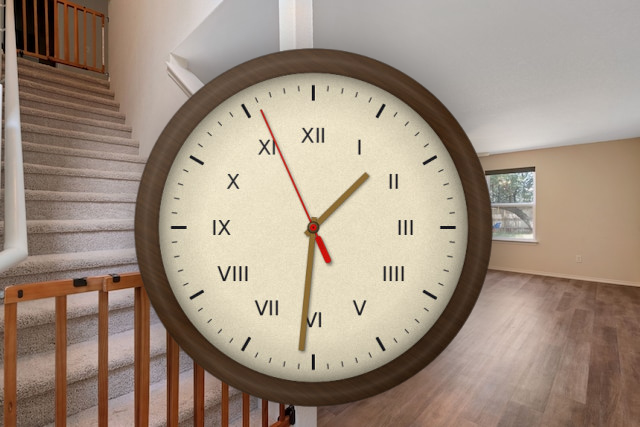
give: {"hour": 1, "minute": 30, "second": 56}
